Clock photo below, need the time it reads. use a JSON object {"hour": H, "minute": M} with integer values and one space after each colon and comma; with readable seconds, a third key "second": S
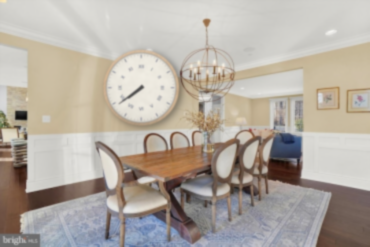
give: {"hour": 7, "minute": 39}
